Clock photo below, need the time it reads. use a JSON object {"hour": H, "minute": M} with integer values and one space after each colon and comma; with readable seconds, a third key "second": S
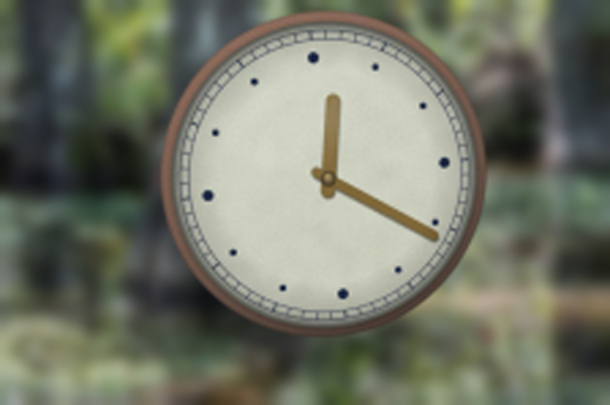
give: {"hour": 12, "minute": 21}
